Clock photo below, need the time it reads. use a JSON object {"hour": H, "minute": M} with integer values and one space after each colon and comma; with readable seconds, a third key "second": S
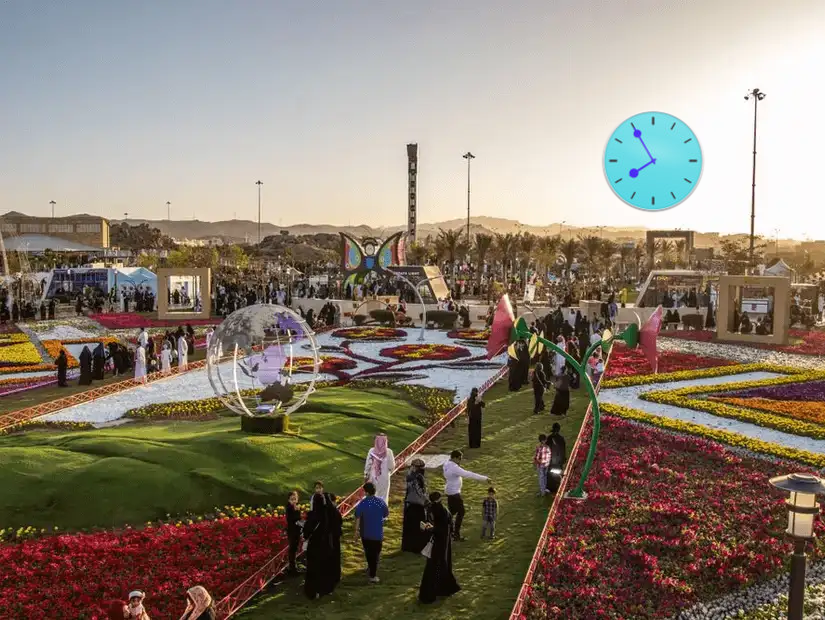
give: {"hour": 7, "minute": 55}
